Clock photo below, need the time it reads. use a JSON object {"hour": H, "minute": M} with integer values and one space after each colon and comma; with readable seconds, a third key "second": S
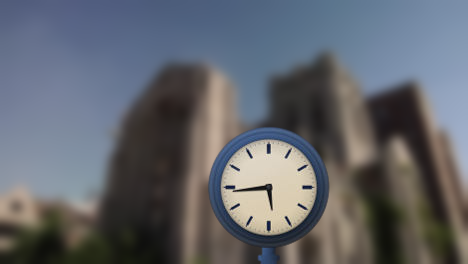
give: {"hour": 5, "minute": 44}
